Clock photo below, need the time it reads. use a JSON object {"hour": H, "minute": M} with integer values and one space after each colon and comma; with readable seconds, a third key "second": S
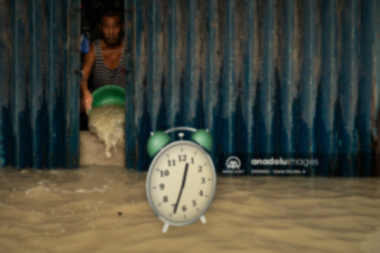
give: {"hour": 12, "minute": 34}
